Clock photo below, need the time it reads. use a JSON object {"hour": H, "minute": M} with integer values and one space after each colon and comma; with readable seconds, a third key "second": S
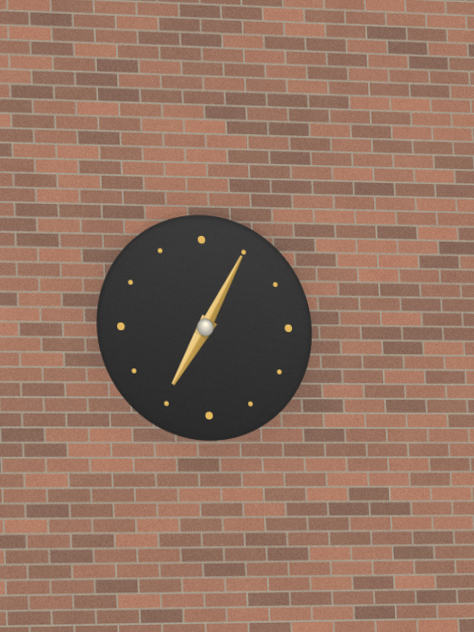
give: {"hour": 7, "minute": 5}
